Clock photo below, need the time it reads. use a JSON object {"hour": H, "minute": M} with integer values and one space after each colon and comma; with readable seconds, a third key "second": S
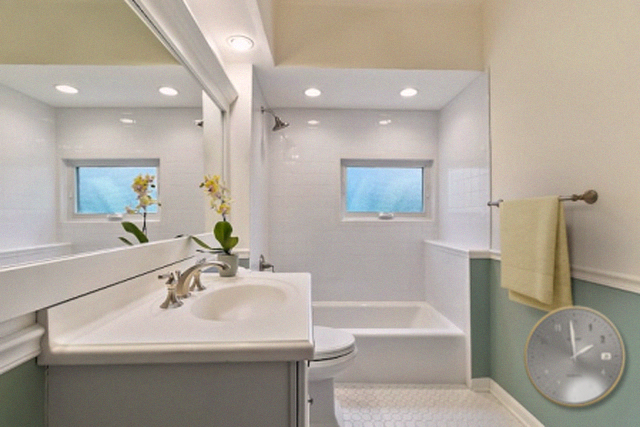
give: {"hour": 1, "minute": 59}
